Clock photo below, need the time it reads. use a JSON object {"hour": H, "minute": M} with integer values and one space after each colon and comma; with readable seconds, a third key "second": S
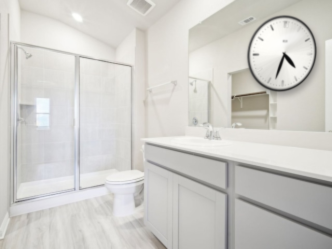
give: {"hour": 4, "minute": 33}
